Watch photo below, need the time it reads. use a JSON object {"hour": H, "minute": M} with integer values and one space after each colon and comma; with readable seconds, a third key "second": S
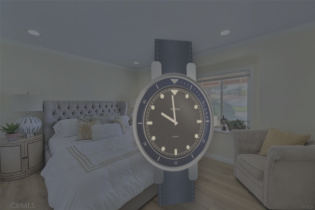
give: {"hour": 9, "minute": 59}
